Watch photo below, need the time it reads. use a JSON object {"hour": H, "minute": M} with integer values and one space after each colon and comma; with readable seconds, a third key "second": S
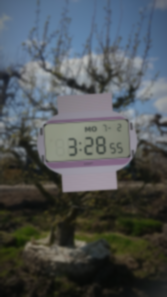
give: {"hour": 3, "minute": 28, "second": 55}
